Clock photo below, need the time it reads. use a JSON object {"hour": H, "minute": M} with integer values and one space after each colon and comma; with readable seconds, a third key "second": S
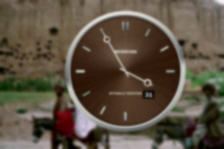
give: {"hour": 3, "minute": 55}
